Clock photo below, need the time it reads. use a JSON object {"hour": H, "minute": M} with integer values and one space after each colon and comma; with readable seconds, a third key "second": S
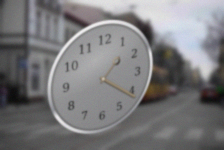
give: {"hour": 1, "minute": 21}
